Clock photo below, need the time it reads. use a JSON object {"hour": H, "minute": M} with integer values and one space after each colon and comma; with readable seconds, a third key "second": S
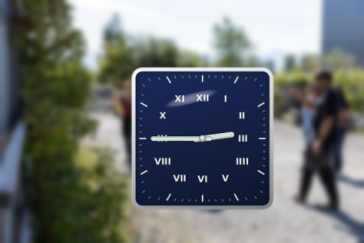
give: {"hour": 2, "minute": 45}
